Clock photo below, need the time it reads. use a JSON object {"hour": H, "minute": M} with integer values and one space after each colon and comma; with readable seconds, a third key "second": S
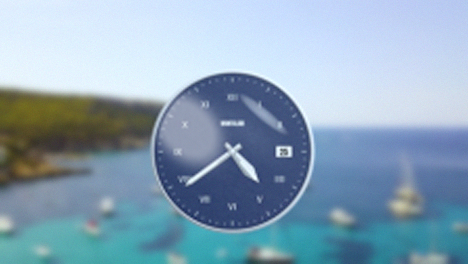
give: {"hour": 4, "minute": 39}
